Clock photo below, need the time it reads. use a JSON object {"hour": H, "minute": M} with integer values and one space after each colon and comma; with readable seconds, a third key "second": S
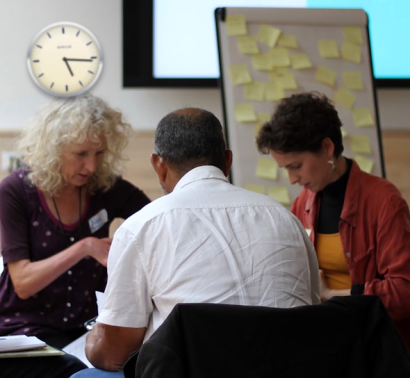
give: {"hour": 5, "minute": 16}
